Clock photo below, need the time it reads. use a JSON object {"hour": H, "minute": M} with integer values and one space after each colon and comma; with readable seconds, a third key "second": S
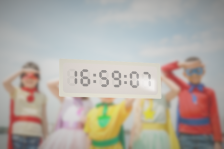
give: {"hour": 16, "minute": 59, "second": 7}
